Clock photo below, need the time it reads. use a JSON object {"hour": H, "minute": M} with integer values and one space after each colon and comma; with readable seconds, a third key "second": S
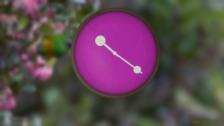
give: {"hour": 10, "minute": 21}
